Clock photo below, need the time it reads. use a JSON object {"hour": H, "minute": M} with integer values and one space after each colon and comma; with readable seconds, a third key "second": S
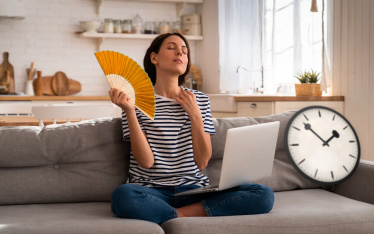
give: {"hour": 1, "minute": 53}
